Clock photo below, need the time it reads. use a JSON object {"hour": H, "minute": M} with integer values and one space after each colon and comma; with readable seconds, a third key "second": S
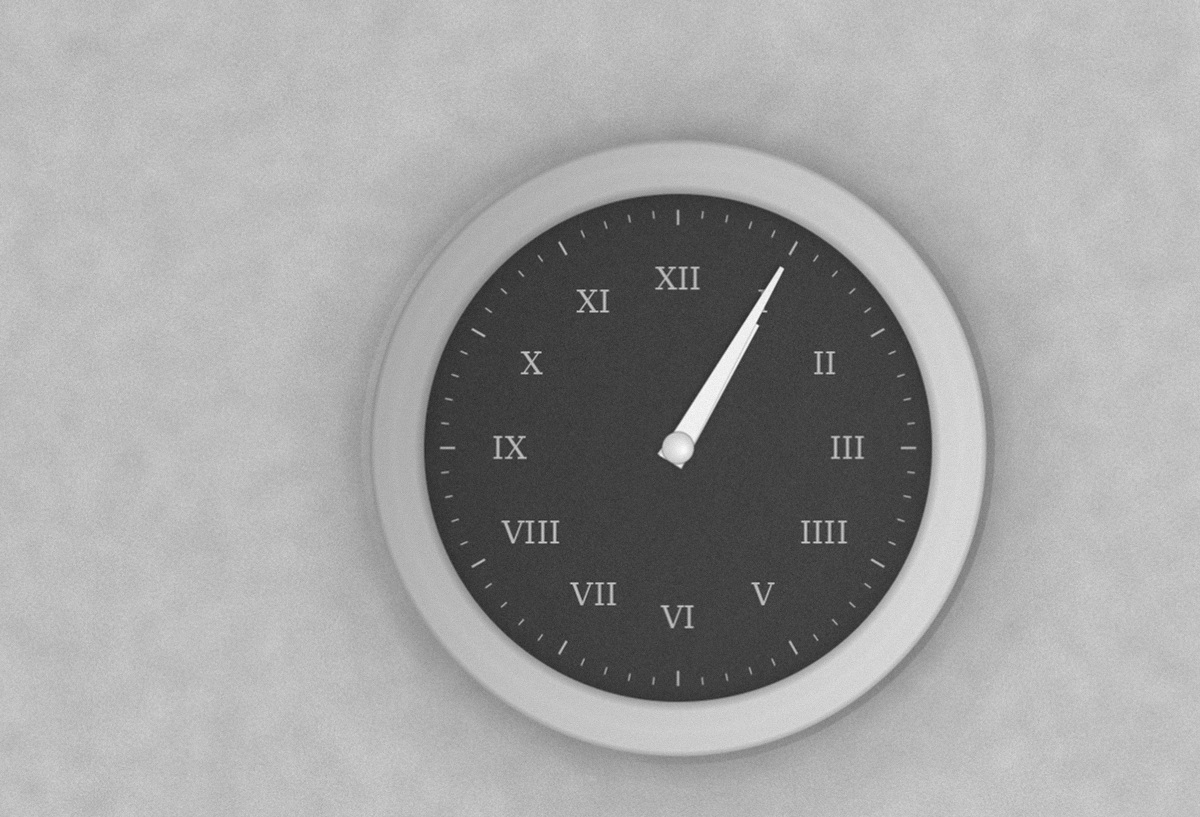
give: {"hour": 1, "minute": 5}
